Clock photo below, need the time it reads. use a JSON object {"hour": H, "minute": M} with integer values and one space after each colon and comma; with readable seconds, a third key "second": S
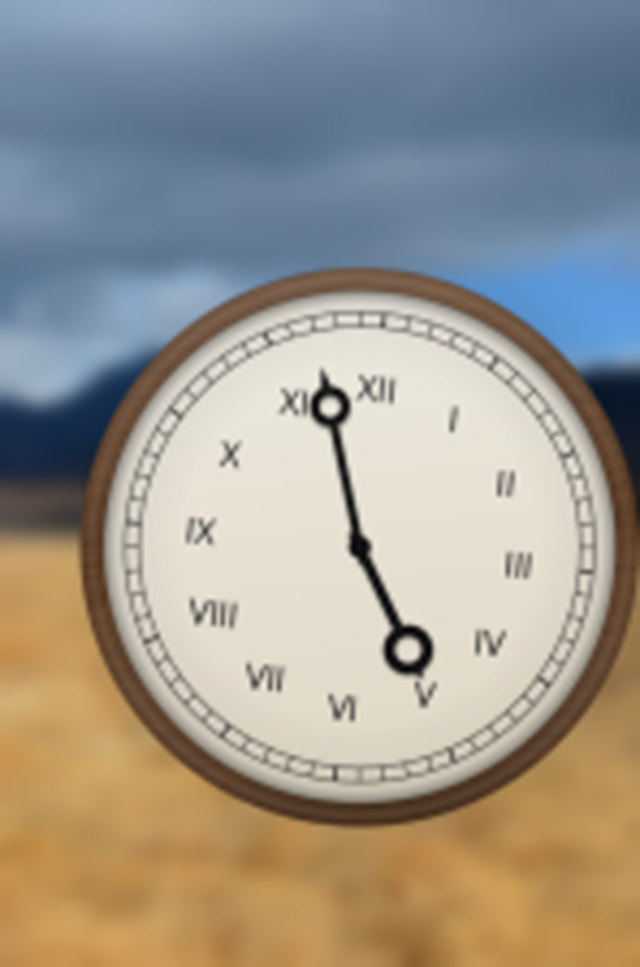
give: {"hour": 4, "minute": 57}
